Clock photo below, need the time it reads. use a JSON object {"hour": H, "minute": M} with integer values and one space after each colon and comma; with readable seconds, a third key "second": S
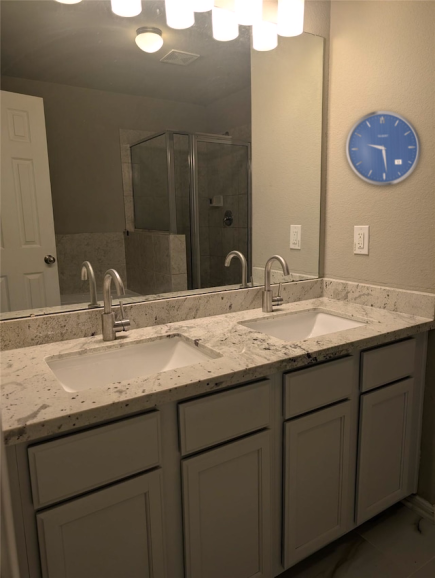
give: {"hour": 9, "minute": 29}
